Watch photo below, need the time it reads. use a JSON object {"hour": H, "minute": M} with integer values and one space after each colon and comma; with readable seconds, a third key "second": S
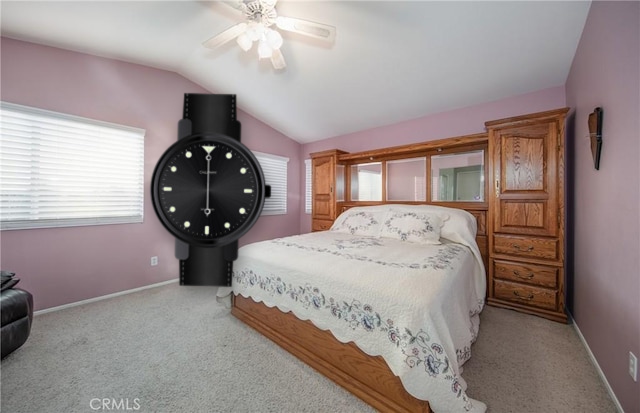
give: {"hour": 6, "minute": 0}
